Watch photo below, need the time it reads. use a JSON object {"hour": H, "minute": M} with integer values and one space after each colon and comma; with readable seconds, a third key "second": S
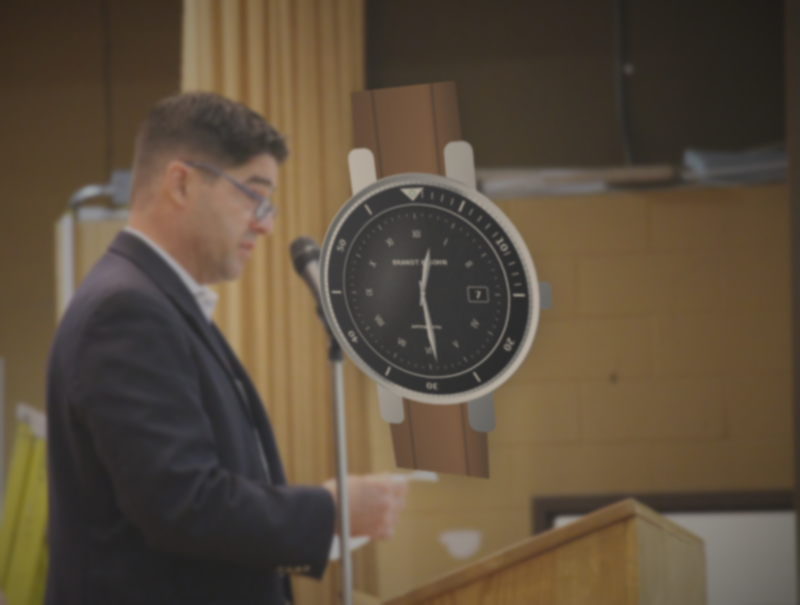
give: {"hour": 12, "minute": 29}
